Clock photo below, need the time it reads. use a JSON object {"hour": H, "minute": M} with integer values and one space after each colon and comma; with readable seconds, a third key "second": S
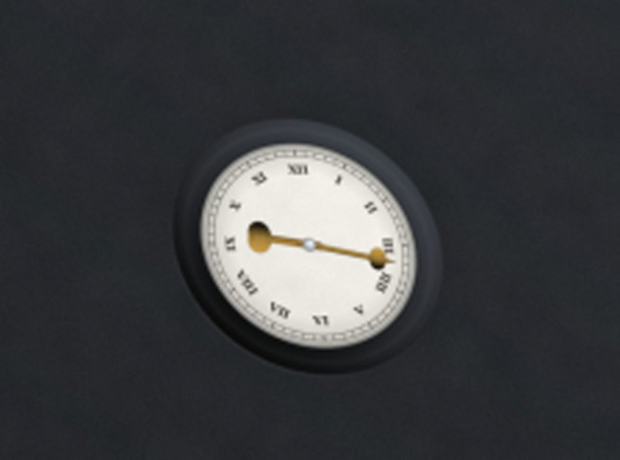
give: {"hour": 9, "minute": 17}
